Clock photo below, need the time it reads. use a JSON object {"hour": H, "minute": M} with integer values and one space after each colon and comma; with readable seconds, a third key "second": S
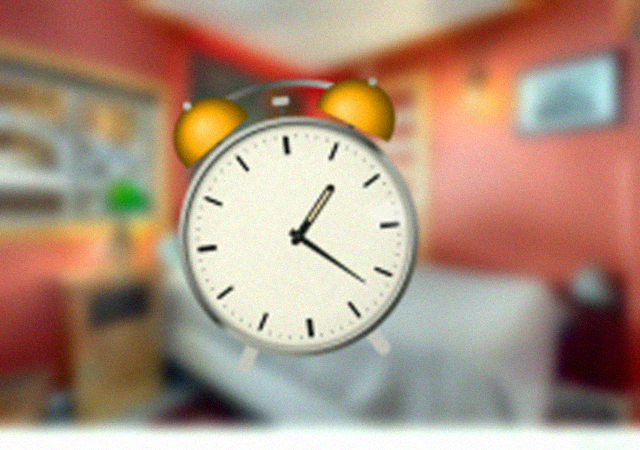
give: {"hour": 1, "minute": 22}
